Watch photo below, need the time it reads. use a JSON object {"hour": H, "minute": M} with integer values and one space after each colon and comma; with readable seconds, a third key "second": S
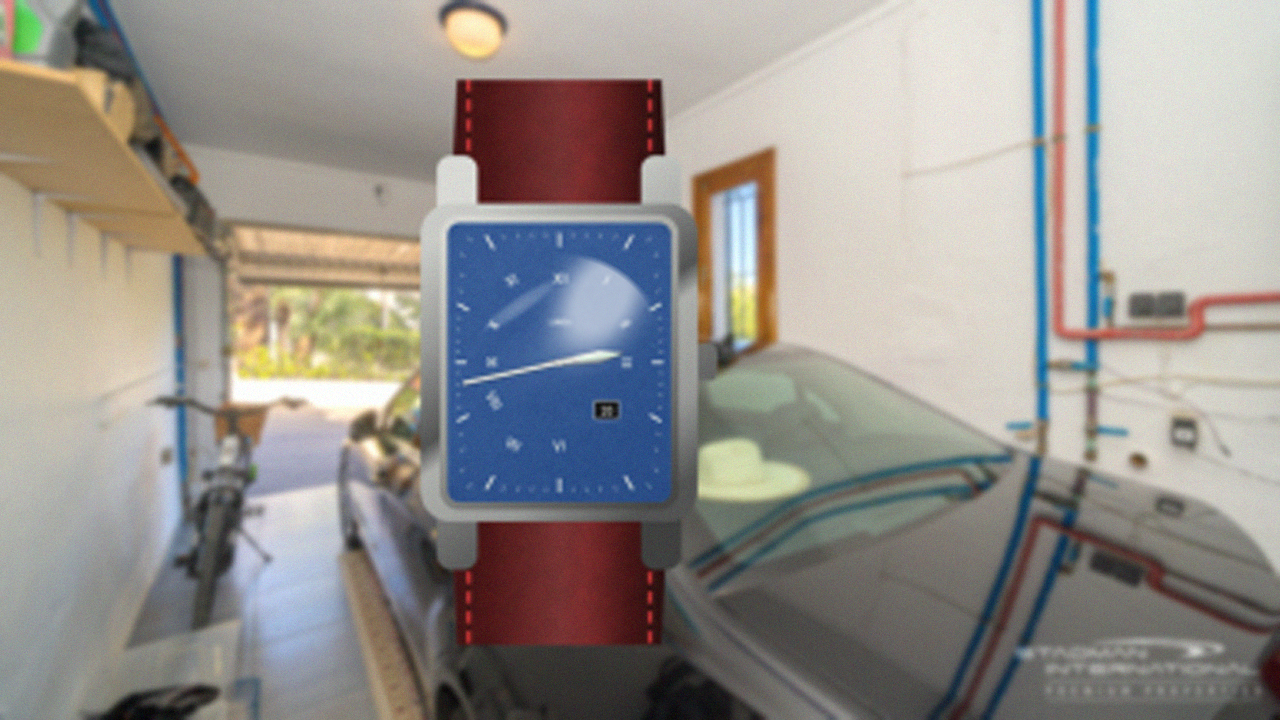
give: {"hour": 2, "minute": 43}
